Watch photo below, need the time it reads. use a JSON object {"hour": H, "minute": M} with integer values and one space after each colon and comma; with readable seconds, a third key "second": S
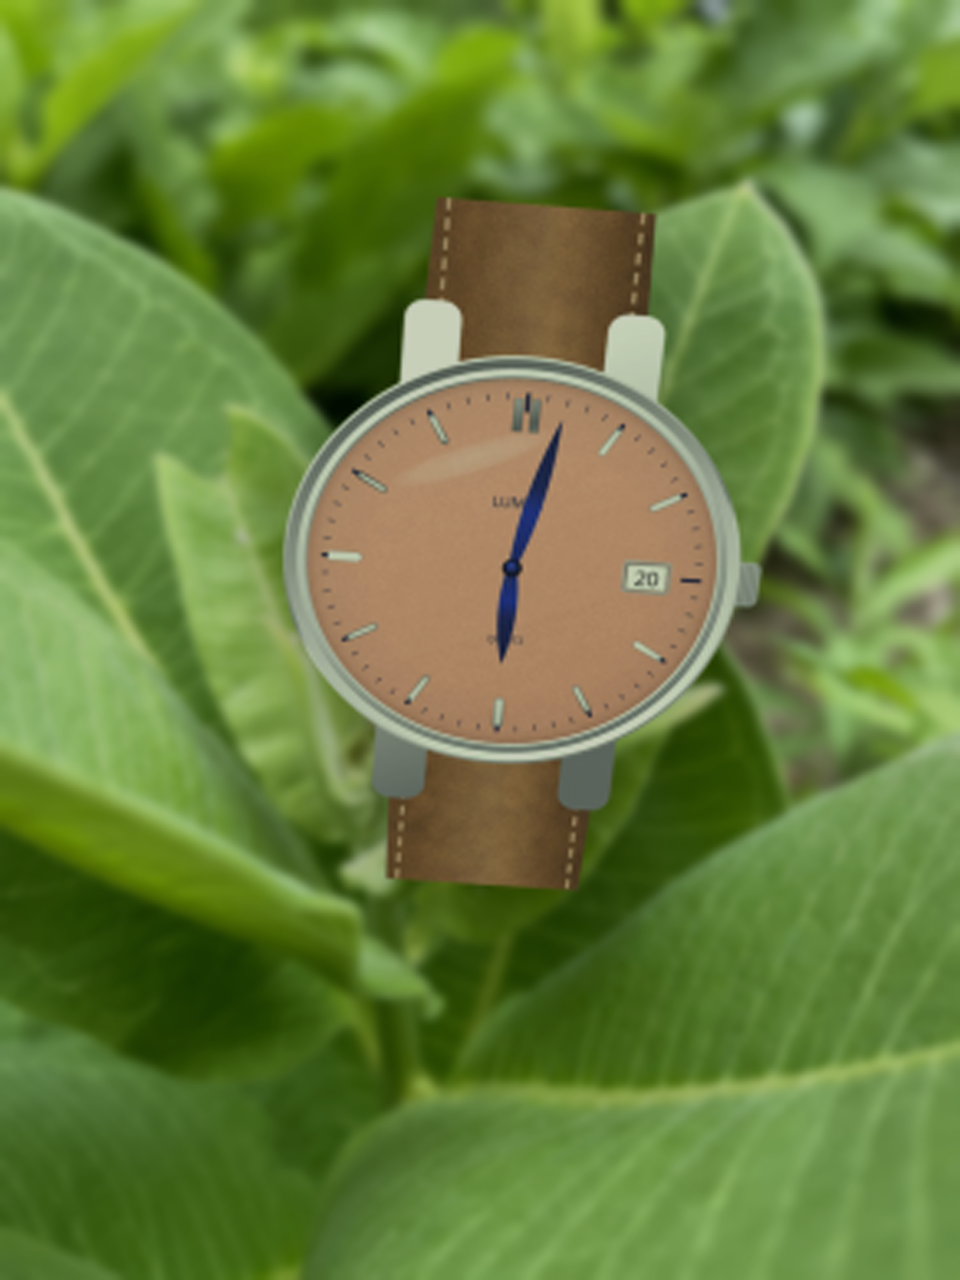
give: {"hour": 6, "minute": 2}
